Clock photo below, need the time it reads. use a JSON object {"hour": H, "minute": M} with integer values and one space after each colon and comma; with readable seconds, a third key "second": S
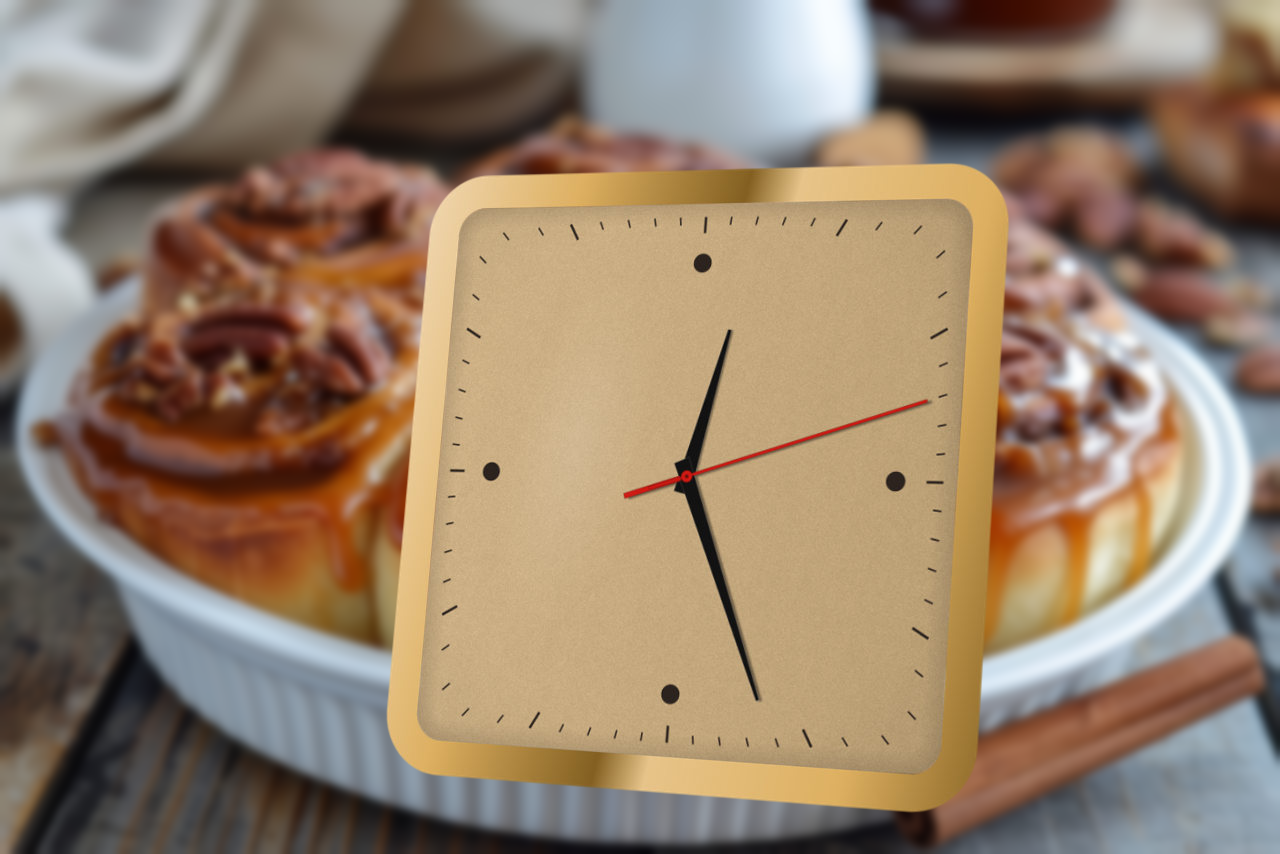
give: {"hour": 12, "minute": 26, "second": 12}
